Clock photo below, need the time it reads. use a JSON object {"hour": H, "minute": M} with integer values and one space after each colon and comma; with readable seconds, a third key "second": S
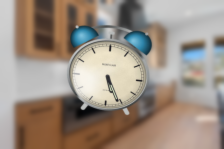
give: {"hour": 5, "minute": 26}
